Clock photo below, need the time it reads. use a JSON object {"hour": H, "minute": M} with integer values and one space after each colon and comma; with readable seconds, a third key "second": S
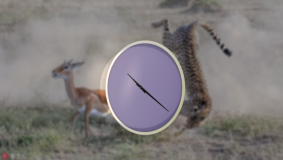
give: {"hour": 10, "minute": 21}
